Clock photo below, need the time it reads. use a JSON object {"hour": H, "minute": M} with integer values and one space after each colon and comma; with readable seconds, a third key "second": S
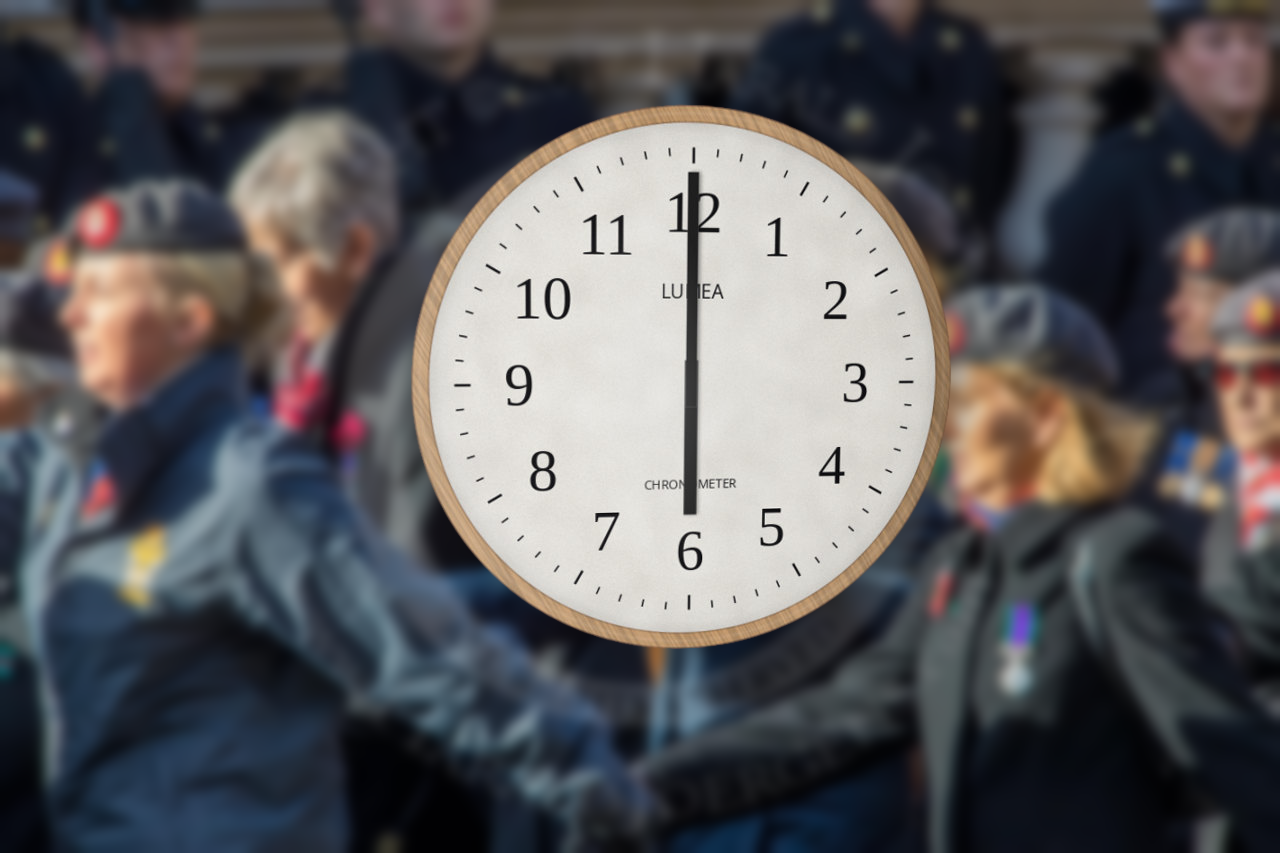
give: {"hour": 6, "minute": 0}
